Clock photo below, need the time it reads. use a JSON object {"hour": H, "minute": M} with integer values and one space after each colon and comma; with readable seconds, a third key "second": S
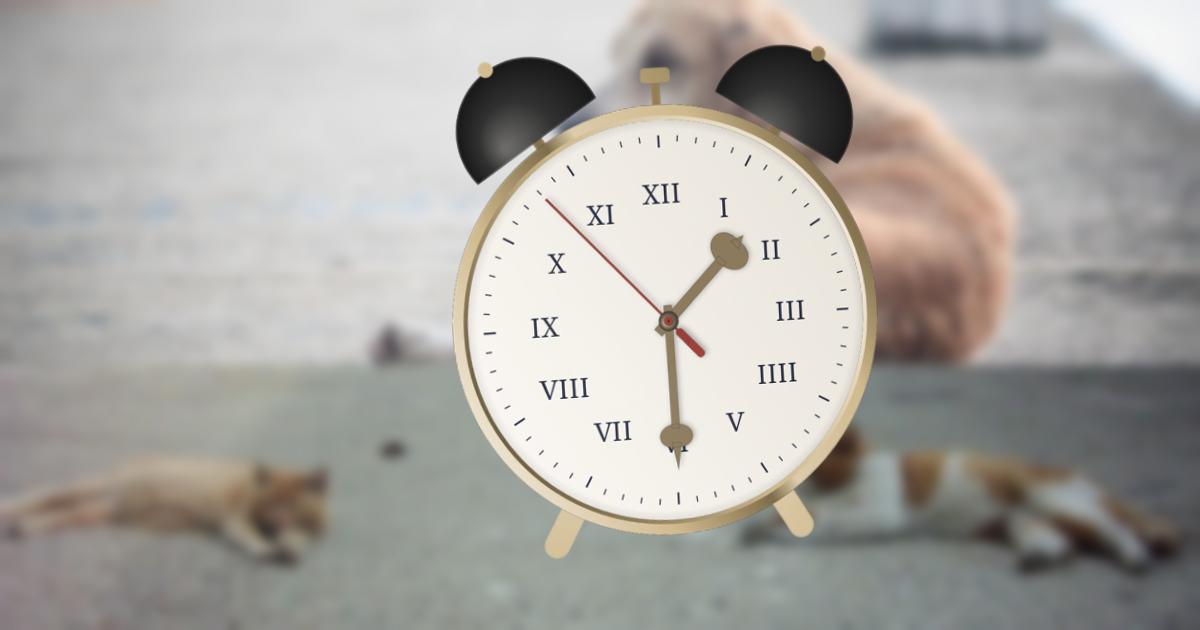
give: {"hour": 1, "minute": 29, "second": 53}
